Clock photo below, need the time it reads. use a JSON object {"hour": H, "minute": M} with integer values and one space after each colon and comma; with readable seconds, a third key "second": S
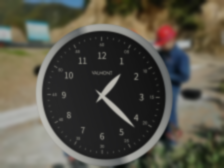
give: {"hour": 1, "minute": 22}
